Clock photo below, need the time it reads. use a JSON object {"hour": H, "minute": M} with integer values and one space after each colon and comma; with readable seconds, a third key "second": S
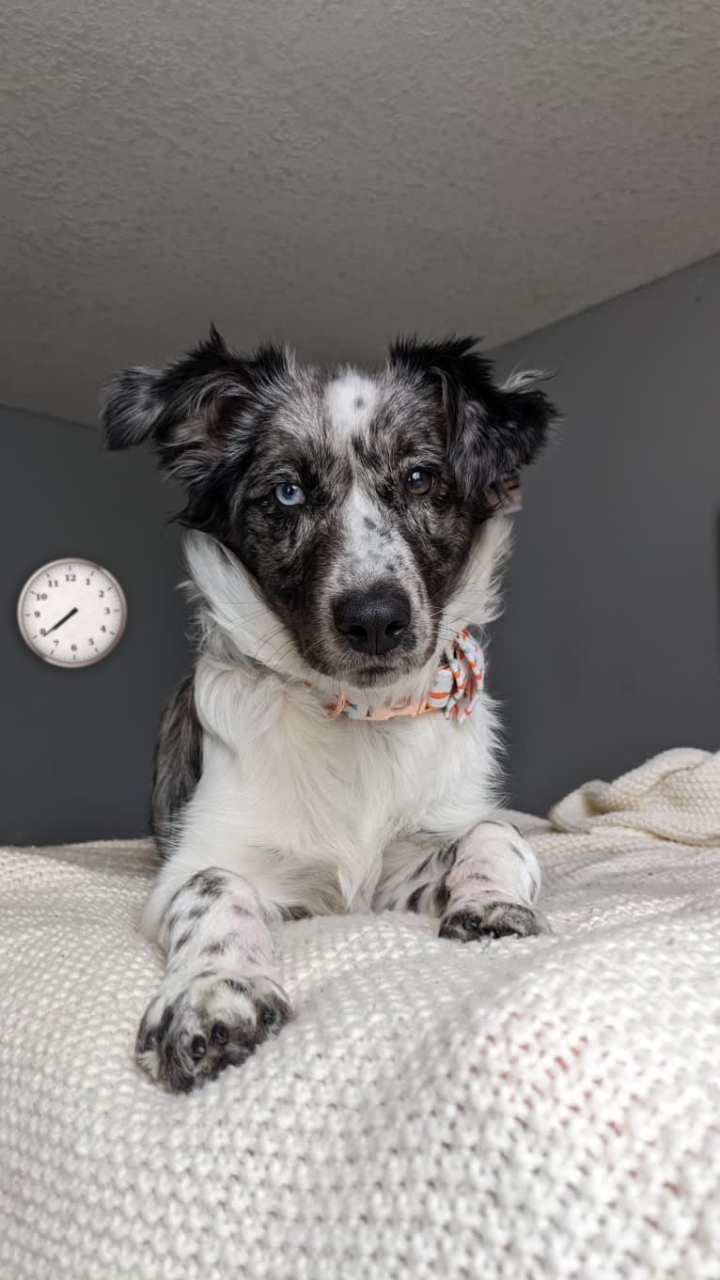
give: {"hour": 7, "minute": 39}
